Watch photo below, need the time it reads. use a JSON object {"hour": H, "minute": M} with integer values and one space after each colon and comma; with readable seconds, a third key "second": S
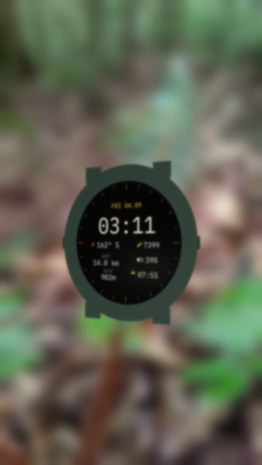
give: {"hour": 3, "minute": 11}
